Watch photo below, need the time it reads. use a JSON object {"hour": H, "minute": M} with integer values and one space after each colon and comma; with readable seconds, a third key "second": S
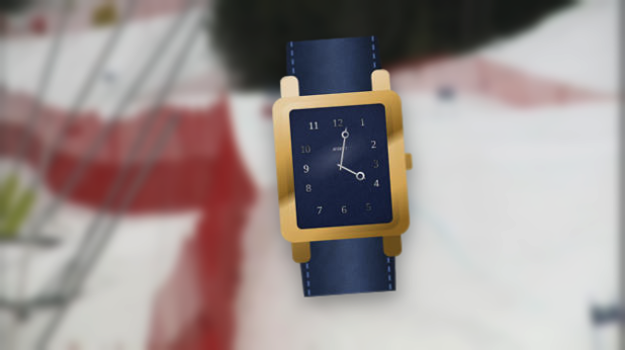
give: {"hour": 4, "minute": 2}
